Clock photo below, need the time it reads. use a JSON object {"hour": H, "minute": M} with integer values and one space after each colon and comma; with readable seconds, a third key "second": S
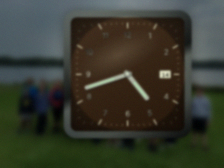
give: {"hour": 4, "minute": 42}
